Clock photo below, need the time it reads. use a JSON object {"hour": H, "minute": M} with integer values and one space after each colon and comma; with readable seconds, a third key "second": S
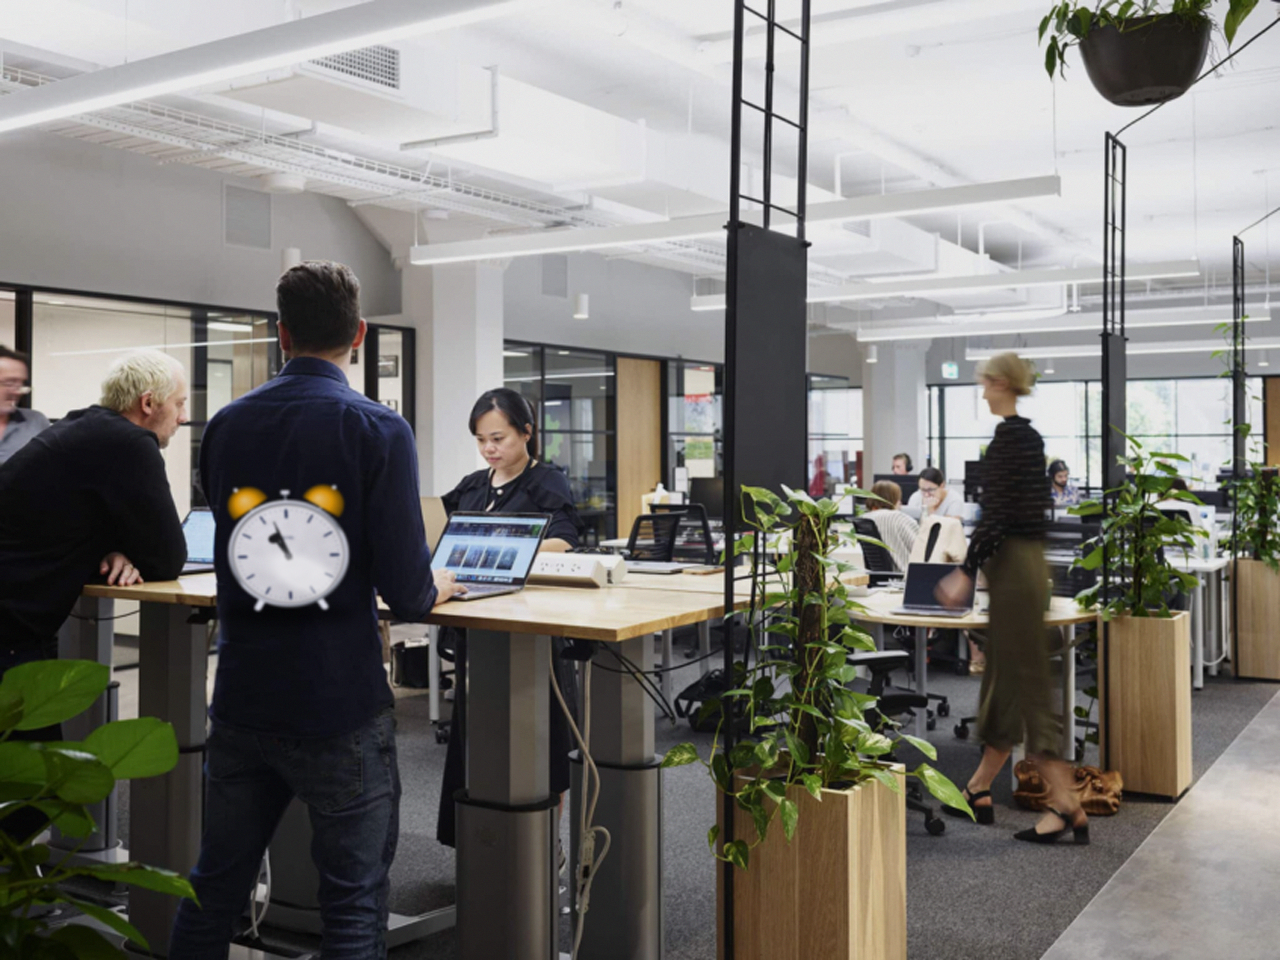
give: {"hour": 10, "minute": 57}
